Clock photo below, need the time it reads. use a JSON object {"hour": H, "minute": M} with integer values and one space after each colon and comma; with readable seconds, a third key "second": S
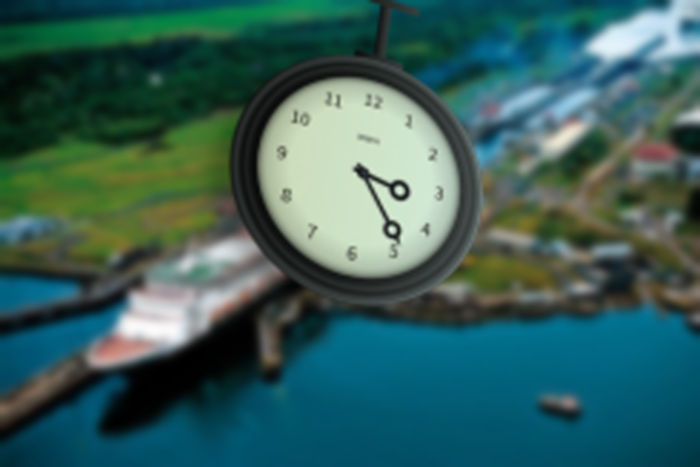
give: {"hour": 3, "minute": 24}
